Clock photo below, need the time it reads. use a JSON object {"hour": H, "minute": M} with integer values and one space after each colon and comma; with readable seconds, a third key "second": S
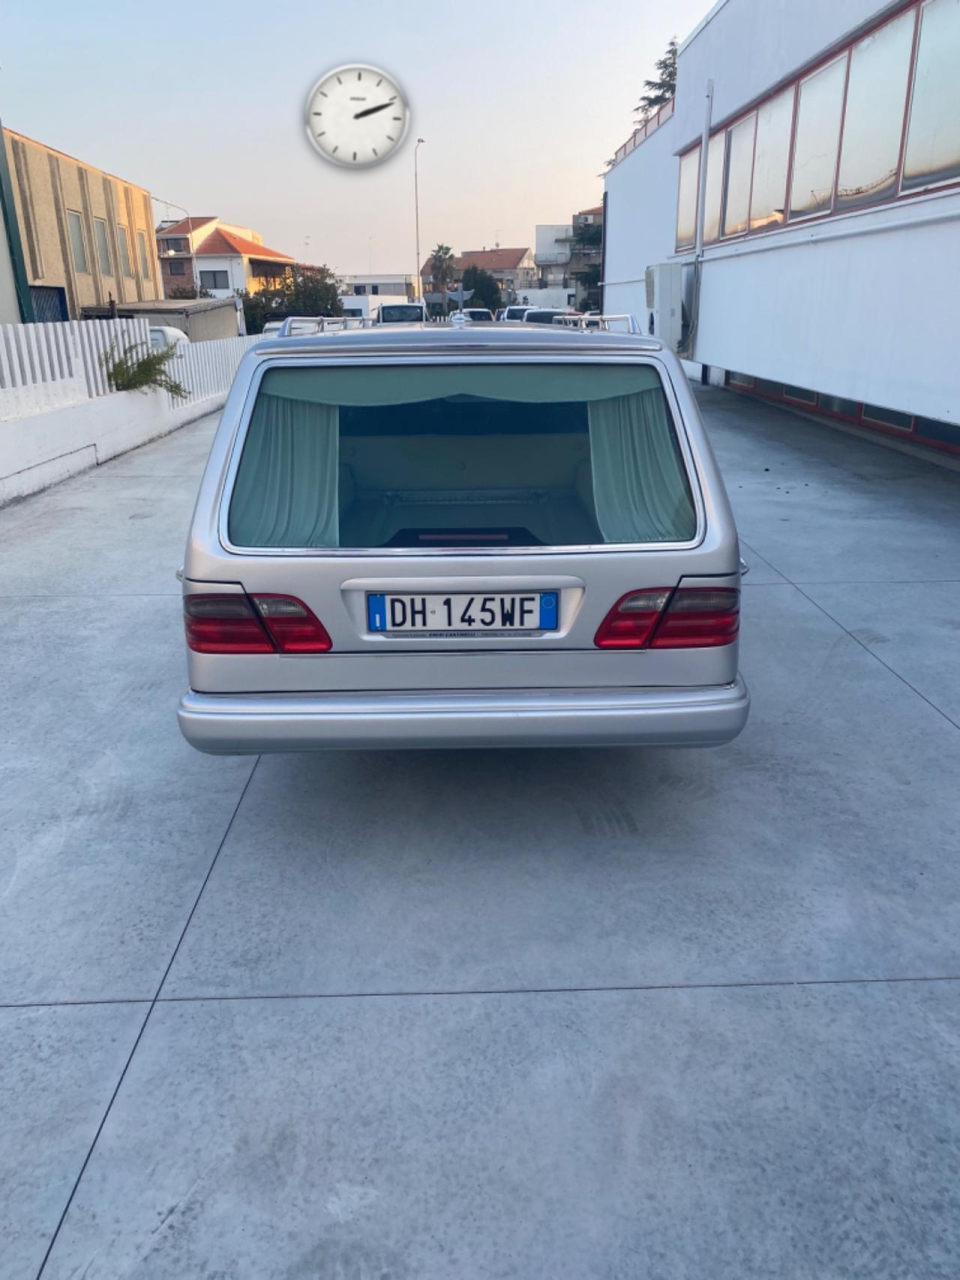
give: {"hour": 2, "minute": 11}
